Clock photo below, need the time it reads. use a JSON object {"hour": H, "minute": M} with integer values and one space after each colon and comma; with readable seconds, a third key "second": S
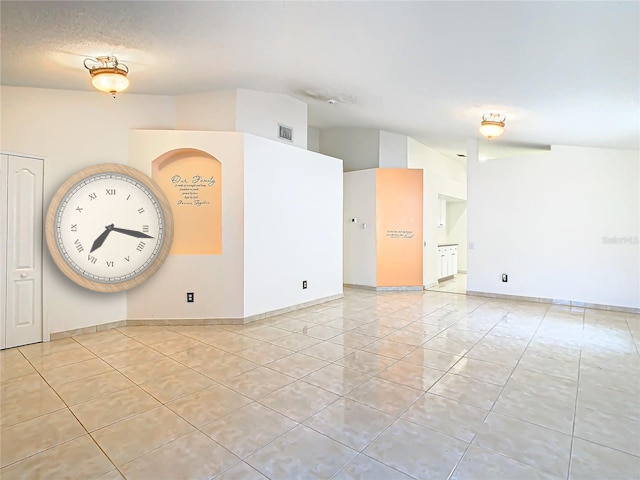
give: {"hour": 7, "minute": 17}
